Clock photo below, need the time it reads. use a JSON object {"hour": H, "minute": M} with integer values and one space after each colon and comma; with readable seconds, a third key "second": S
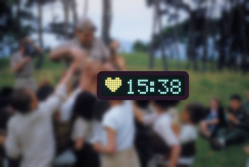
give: {"hour": 15, "minute": 38}
